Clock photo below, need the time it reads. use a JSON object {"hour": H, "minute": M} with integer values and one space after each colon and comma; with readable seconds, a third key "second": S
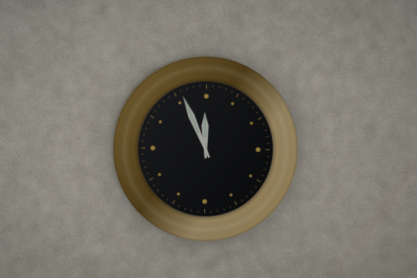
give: {"hour": 11, "minute": 56}
